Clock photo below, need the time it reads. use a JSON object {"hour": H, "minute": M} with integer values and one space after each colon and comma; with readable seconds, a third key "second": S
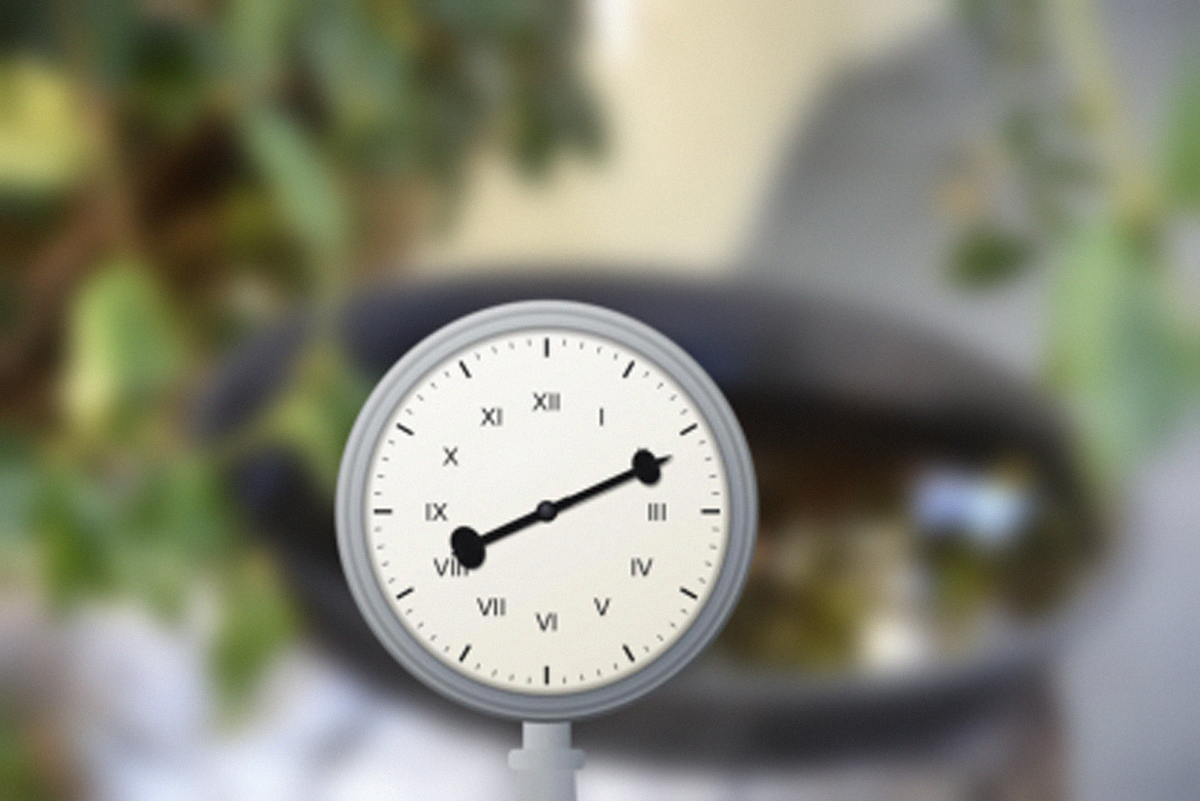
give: {"hour": 8, "minute": 11}
